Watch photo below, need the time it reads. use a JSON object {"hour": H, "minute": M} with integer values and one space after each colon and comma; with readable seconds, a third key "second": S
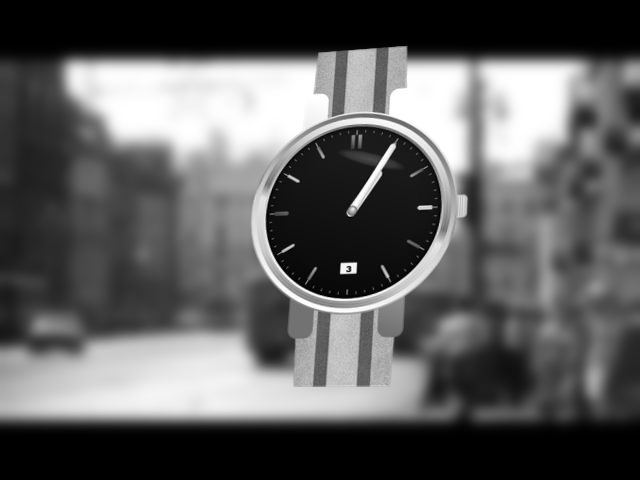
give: {"hour": 1, "minute": 5}
